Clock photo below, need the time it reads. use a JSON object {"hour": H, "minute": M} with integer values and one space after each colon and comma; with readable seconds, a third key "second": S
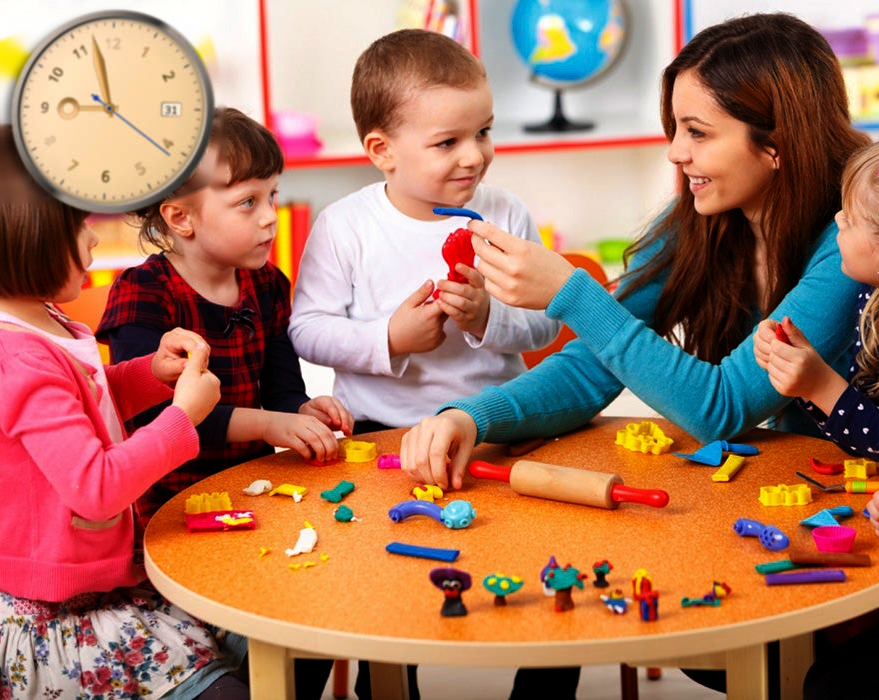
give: {"hour": 8, "minute": 57, "second": 21}
